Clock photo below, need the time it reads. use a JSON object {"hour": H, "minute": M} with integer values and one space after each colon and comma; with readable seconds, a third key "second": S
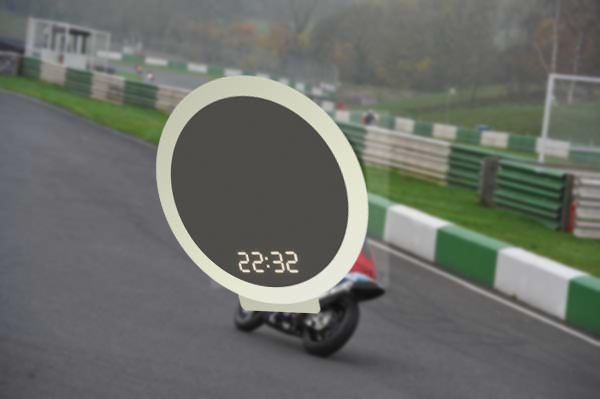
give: {"hour": 22, "minute": 32}
